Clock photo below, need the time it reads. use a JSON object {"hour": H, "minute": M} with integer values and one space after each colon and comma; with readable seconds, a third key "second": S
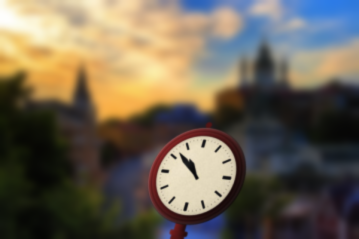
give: {"hour": 10, "minute": 52}
